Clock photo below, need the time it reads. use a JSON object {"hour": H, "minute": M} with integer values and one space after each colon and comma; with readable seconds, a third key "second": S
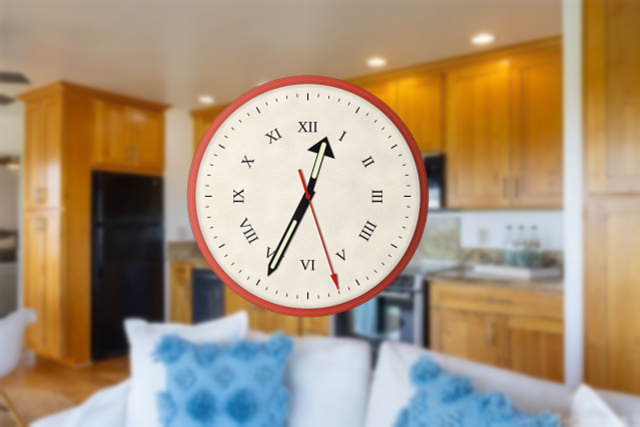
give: {"hour": 12, "minute": 34, "second": 27}
